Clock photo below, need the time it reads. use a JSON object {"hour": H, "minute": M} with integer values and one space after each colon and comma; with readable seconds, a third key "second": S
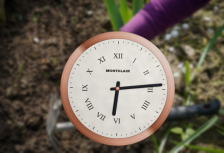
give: {"hour": 6, "minute": 14}
